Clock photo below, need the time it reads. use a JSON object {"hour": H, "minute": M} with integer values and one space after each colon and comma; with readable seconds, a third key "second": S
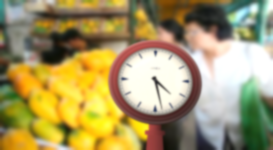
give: {"hour": 4, "minute": 28}
